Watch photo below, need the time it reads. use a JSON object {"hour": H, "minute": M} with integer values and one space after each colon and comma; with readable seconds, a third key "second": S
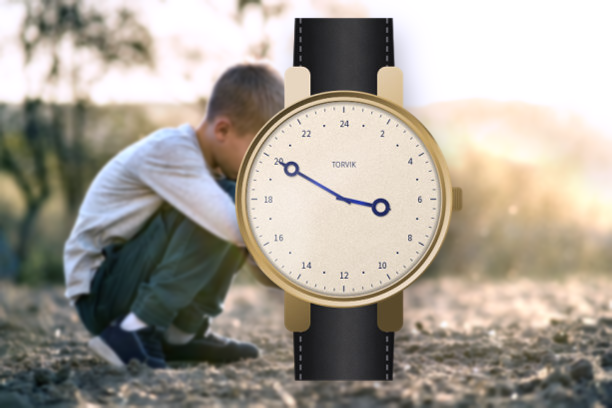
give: {"hour": 6, "minute": 50}
